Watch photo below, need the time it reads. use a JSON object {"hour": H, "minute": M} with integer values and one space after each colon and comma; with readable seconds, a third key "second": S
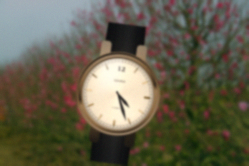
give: {"hour": 4, "minute": 26}
